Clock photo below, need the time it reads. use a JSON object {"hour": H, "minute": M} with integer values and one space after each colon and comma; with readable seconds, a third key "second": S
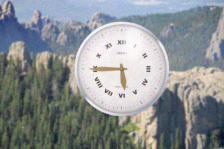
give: {"hour": 5, "minute": 45}
